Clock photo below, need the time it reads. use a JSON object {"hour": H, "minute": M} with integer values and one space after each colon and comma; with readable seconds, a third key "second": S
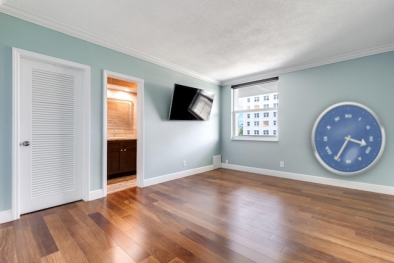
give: {"hour": 3, "minute": 35}
